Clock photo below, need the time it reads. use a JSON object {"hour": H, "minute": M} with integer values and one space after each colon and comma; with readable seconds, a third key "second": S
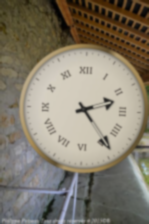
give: {"hour": 2, "minute": 24}
